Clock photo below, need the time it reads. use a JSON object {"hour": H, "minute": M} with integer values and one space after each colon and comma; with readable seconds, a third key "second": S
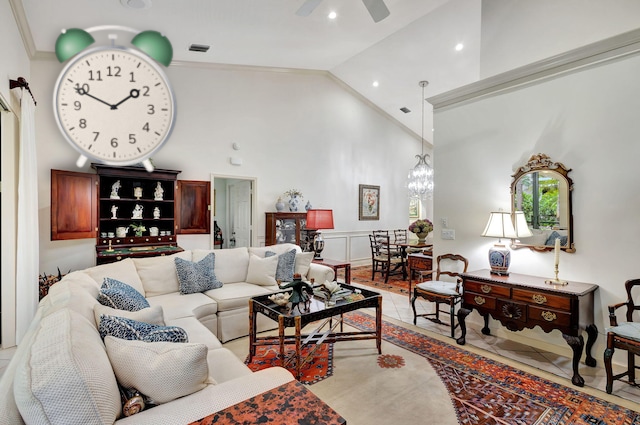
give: {"hour": 1, "minute": 49}
